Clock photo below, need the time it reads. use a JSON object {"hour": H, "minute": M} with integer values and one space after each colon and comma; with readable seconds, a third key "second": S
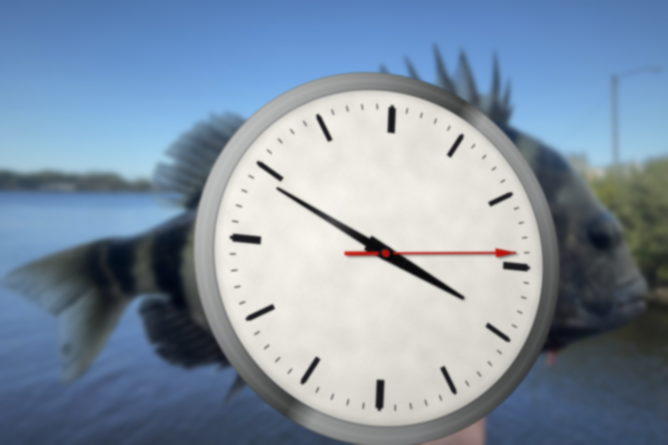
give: {"hour": 3, "minute": 49, "second": 14}
